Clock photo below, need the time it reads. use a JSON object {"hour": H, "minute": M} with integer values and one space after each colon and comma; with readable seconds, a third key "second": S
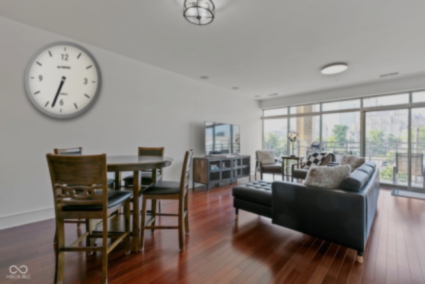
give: {"hour": 6, "minute": 33}
